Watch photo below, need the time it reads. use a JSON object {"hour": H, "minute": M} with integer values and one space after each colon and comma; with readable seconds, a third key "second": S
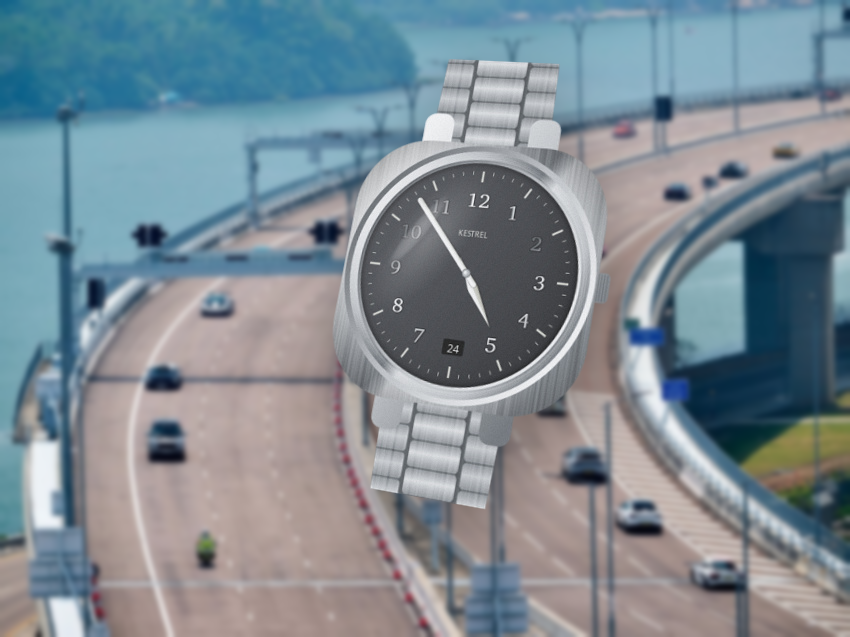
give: {"hour": 4, "minute": 53}
